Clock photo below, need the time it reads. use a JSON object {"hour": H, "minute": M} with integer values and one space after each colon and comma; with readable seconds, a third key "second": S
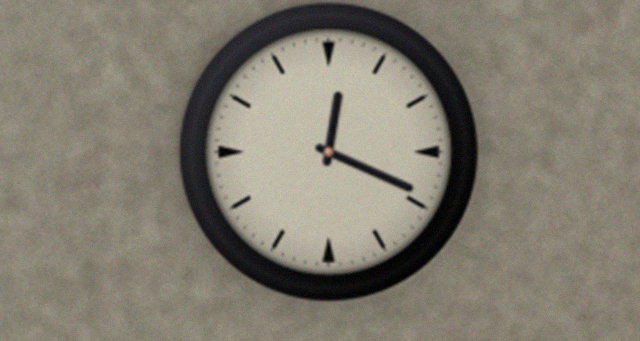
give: {"hour": 12, "minute": 19}
